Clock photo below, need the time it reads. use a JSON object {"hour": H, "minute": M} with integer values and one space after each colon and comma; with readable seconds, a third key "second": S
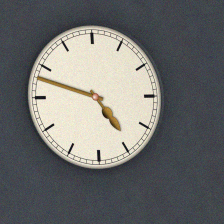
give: {"hour": 4, "minute": 48}
